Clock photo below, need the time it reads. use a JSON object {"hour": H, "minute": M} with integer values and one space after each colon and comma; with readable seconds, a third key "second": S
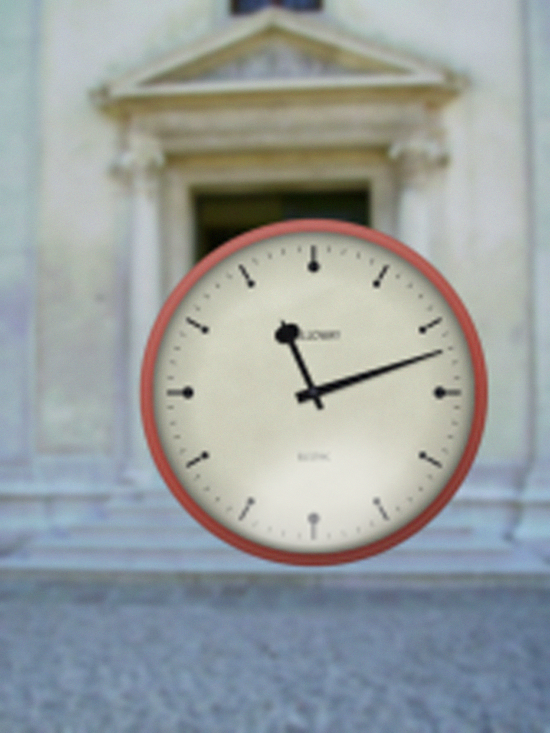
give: {"hour": 11, "minute": 12}
